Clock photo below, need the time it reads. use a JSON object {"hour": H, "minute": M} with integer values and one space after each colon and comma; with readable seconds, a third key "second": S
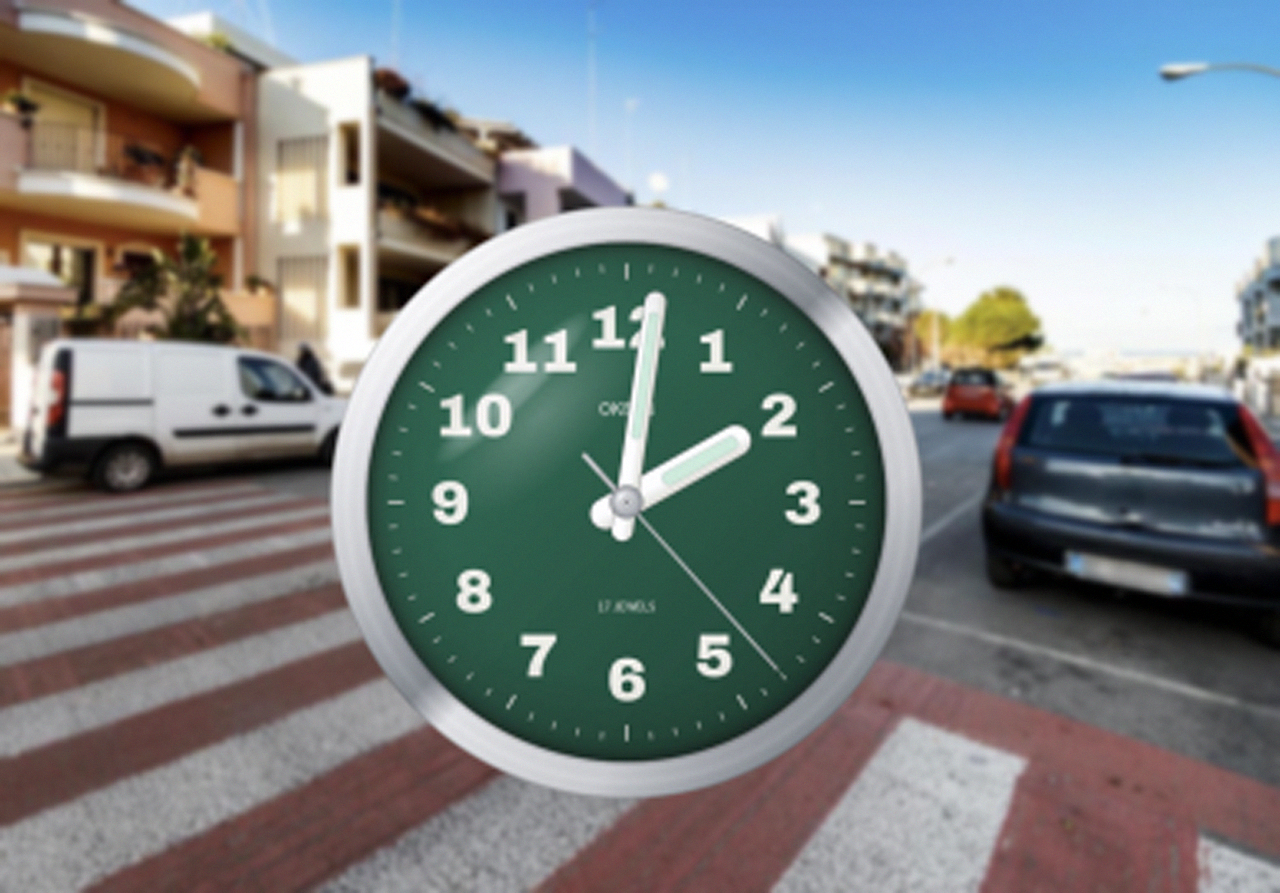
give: {"hour": 2, "minute": 1, "second": 23}
